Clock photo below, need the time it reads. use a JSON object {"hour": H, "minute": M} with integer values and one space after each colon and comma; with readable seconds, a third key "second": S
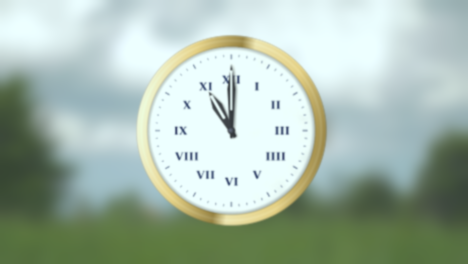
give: {"hour": 11, "minute": 0}
